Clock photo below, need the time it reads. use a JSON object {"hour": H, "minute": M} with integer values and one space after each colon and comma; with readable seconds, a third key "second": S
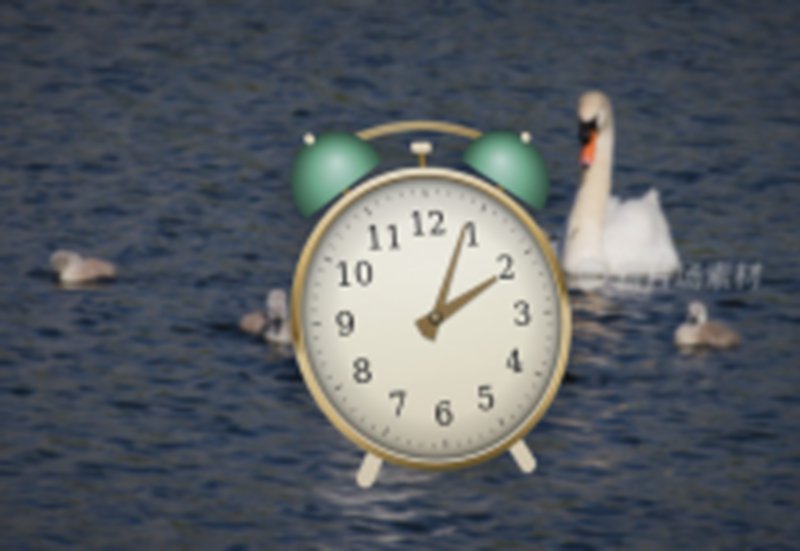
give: {"hour": 2, "minute": 4}
